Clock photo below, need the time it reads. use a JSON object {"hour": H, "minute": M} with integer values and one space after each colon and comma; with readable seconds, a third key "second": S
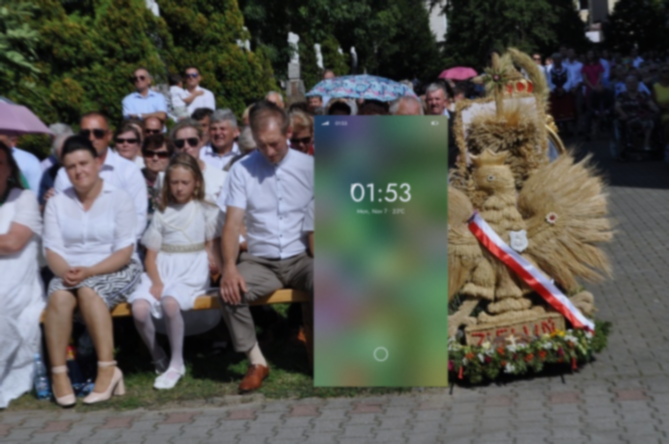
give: {"hour": 1, "minute": 53}
